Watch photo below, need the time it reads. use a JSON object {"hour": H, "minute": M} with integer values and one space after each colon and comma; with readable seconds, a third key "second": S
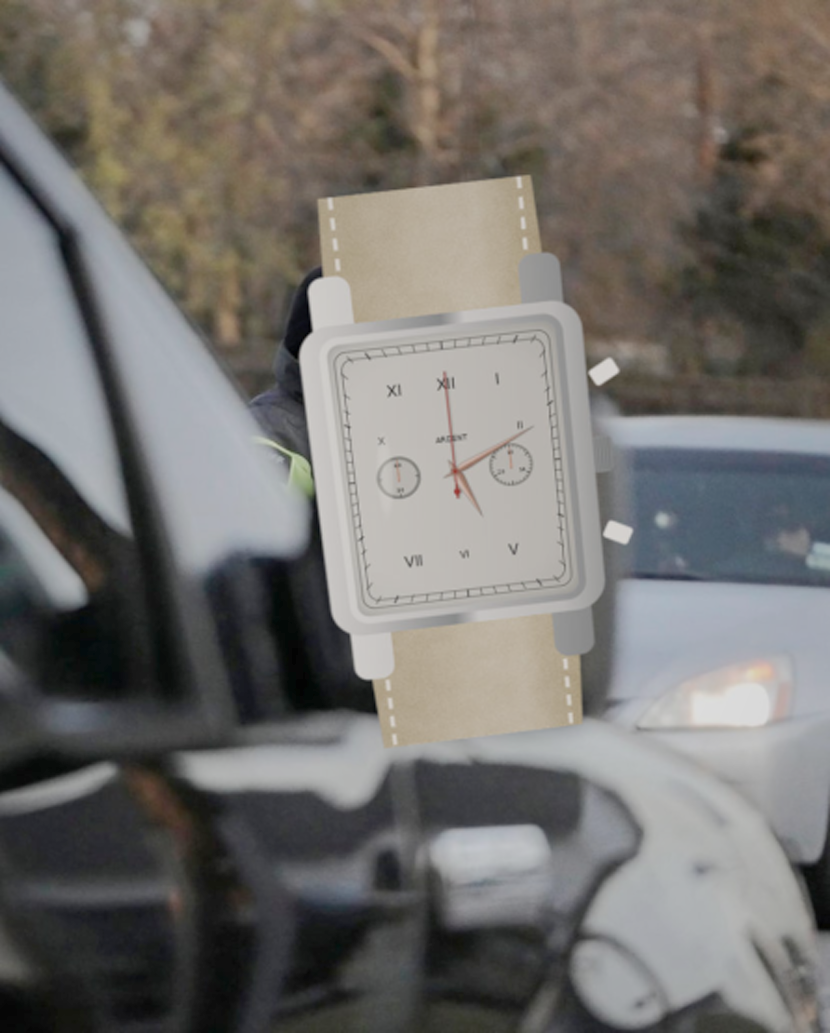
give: {"hour": 5, "minute": 11}
